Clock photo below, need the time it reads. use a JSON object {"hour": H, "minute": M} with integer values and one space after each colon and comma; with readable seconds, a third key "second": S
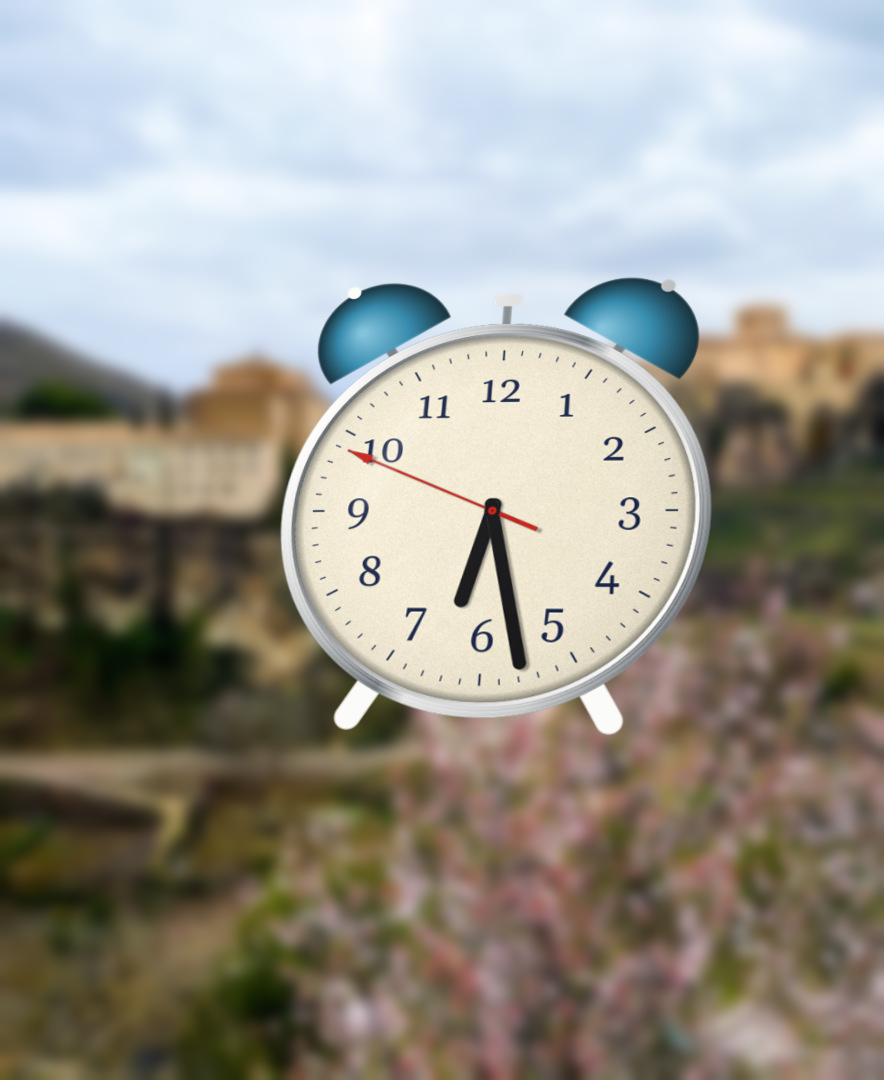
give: {"hour": 6, "minute": 27, "second": 49}
